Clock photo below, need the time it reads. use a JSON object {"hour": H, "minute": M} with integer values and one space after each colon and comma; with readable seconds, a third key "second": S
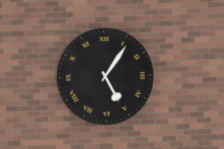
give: {"hour": 5, "minute": 6}
